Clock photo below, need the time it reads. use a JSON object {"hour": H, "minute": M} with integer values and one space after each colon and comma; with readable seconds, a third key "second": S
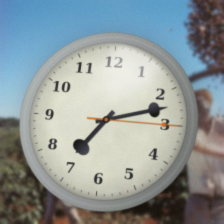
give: {"hour": 7, "minute": 12, "second": 15}
